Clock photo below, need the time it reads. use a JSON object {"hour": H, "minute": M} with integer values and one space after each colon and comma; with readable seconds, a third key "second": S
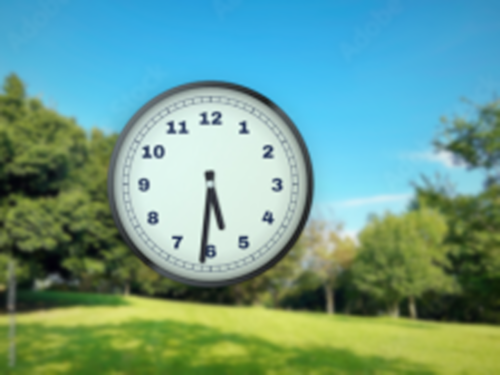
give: {"hour": 5, "minute": 31}
